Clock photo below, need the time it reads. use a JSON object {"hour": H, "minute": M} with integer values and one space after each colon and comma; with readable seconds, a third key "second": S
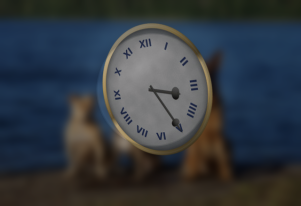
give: {"hour": 3, "minute": 25}
